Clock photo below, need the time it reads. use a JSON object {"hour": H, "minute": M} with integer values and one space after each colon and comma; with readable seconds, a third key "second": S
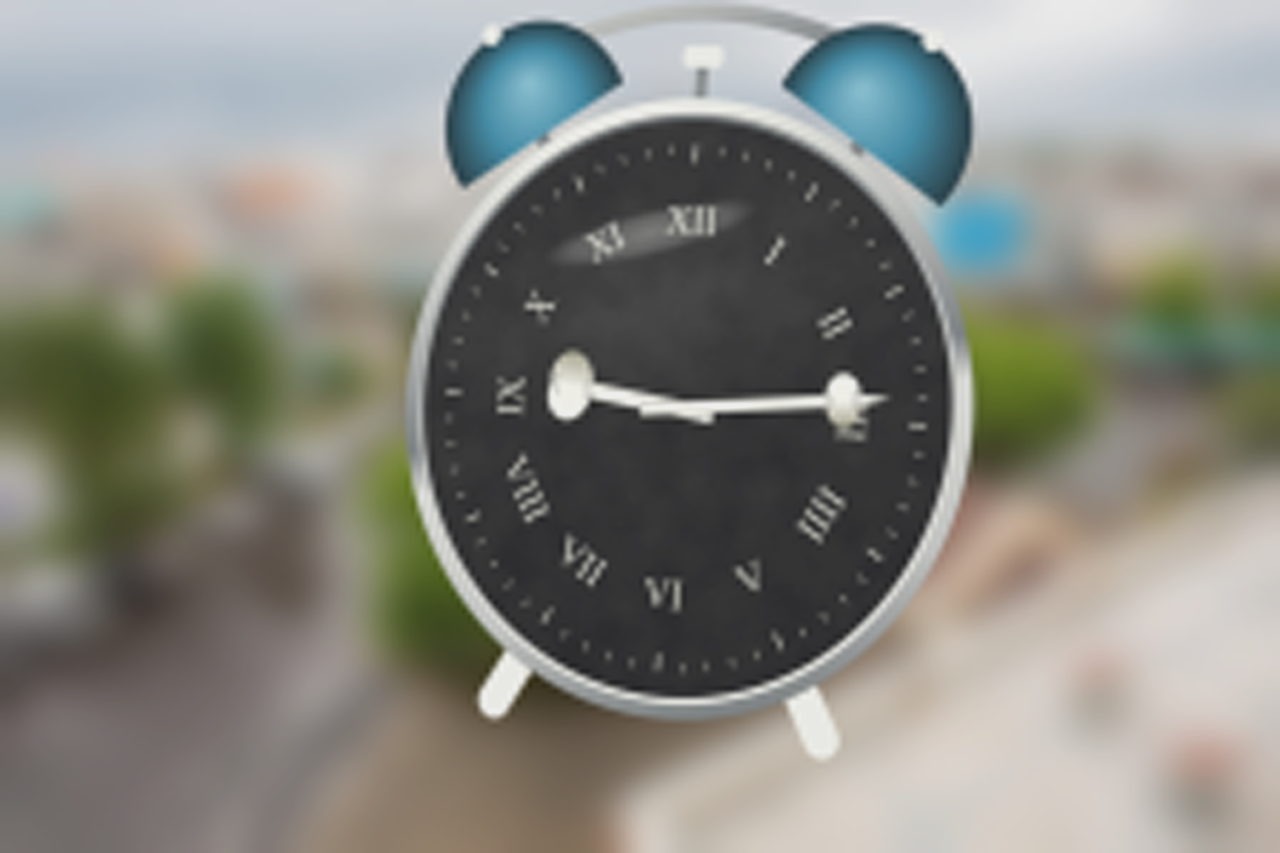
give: {"hour": 9, "minute": 14}
